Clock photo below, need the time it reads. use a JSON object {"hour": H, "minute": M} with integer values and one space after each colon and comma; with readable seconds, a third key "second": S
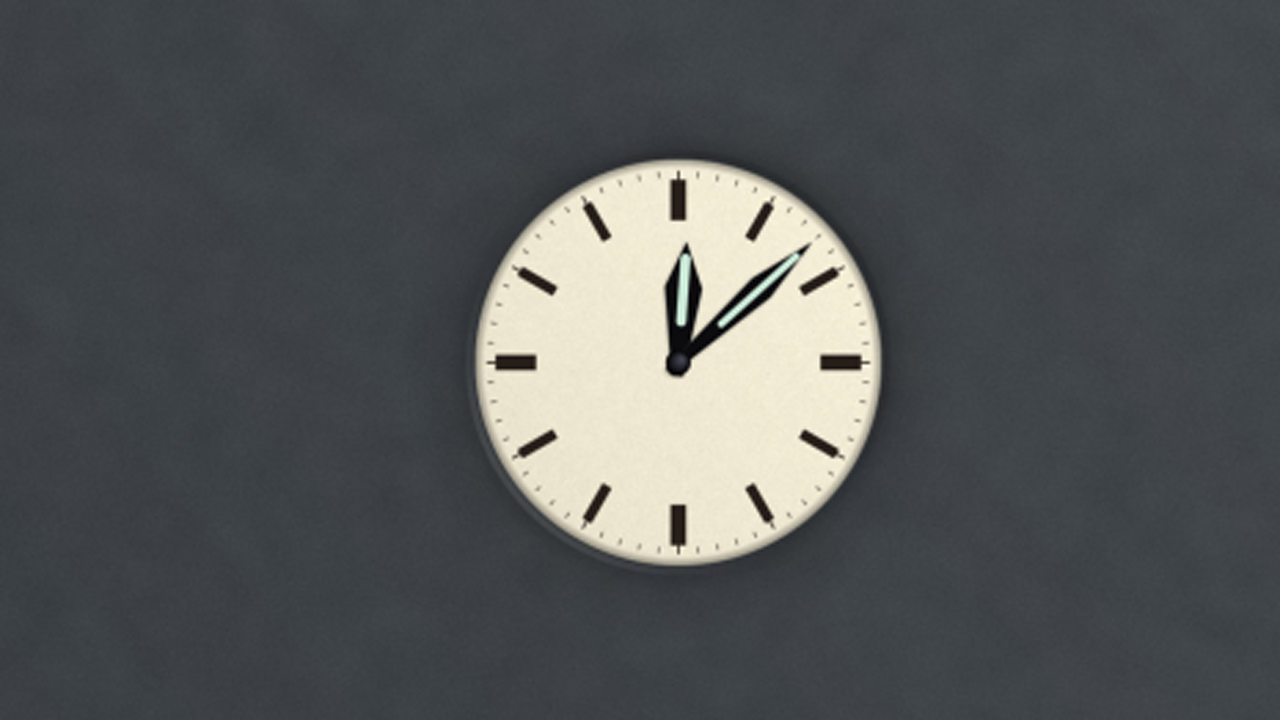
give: {"hour": 12, "minute": 8}
